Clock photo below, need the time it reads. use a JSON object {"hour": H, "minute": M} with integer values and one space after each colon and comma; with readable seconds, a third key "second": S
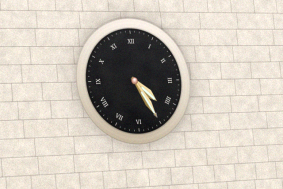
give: {"hour": 4, "minute": 25}
